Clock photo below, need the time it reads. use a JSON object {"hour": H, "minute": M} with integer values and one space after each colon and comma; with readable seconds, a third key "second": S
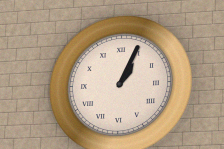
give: {"hour": 1, "minute": 4}
